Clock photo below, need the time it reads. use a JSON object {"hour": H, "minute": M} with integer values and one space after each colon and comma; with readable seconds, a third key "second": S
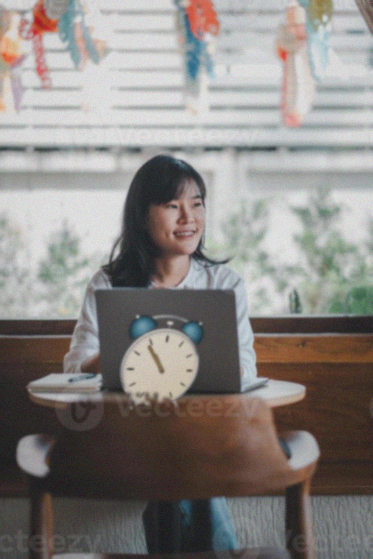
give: {"hour": 10, "minute": 54}
